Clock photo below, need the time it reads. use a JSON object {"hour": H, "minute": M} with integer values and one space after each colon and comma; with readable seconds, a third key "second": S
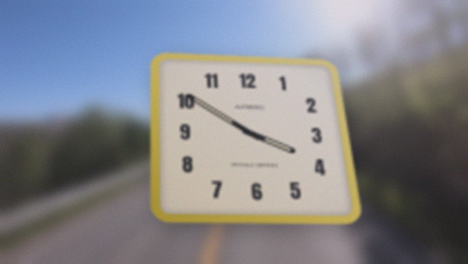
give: {"hour": 3, "minute": 51}
